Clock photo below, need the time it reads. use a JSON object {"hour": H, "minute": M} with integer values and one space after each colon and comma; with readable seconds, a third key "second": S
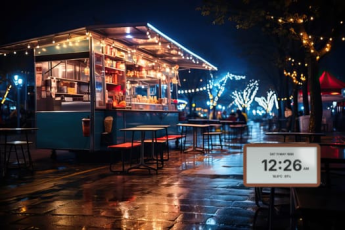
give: {"hour": 12, "minute": 26}
